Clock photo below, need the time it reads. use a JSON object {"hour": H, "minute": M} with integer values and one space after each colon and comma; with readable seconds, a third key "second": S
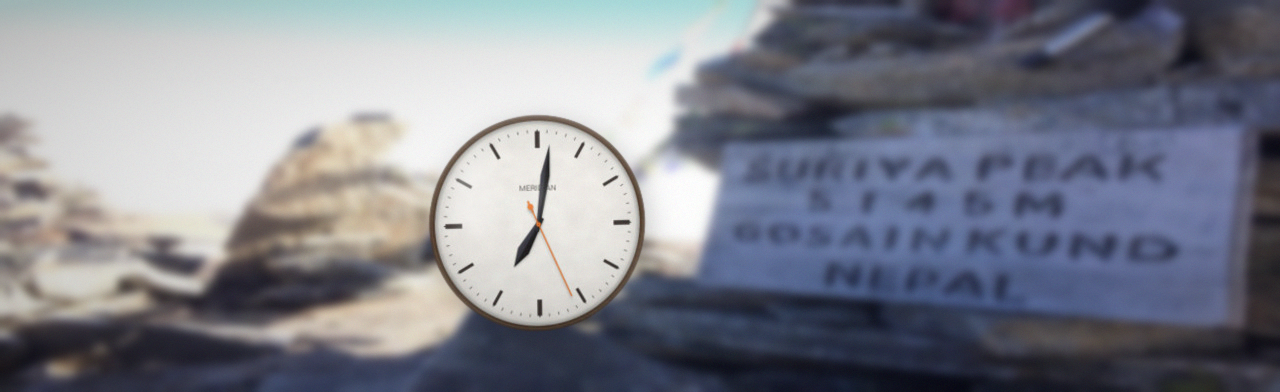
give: {"hour": 7, "minute": 1, "second": 26}
